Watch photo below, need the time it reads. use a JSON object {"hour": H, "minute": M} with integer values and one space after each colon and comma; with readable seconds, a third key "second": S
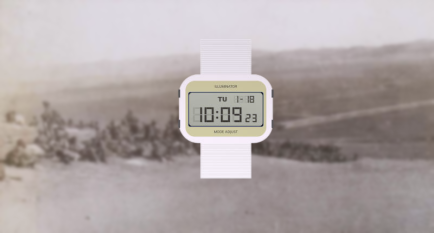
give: {"hour": 10, "minute": 9, "second": 23}
